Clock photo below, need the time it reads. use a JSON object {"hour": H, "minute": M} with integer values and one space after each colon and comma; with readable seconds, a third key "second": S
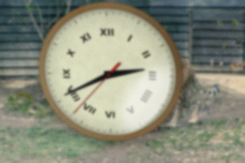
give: {"hour": 2, "minute": 40, "second": 37}
